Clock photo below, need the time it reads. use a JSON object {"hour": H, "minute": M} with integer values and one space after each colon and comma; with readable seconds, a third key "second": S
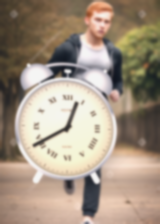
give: {"hour": 12, "minute": 40}
